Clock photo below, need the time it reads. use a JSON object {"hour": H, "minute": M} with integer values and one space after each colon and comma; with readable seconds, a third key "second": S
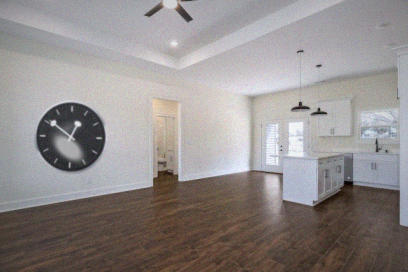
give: {"hour": 12, "minute": 51}
